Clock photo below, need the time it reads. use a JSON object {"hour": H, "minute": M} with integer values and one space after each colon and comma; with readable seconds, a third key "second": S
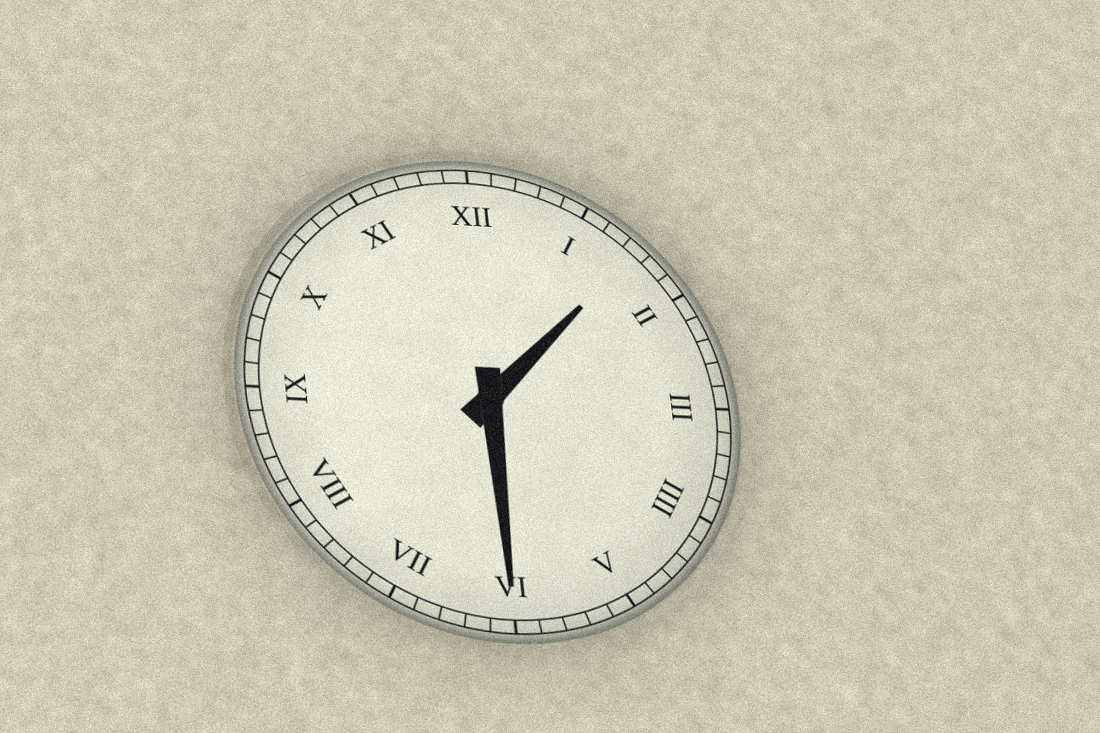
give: {"hour": 1, "minute": 30}
